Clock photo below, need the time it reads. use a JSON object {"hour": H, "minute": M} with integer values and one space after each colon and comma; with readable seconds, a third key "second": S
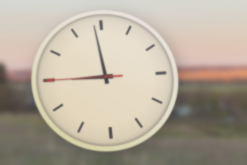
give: {"hour": 8, "minute": 58, "second": 45}
